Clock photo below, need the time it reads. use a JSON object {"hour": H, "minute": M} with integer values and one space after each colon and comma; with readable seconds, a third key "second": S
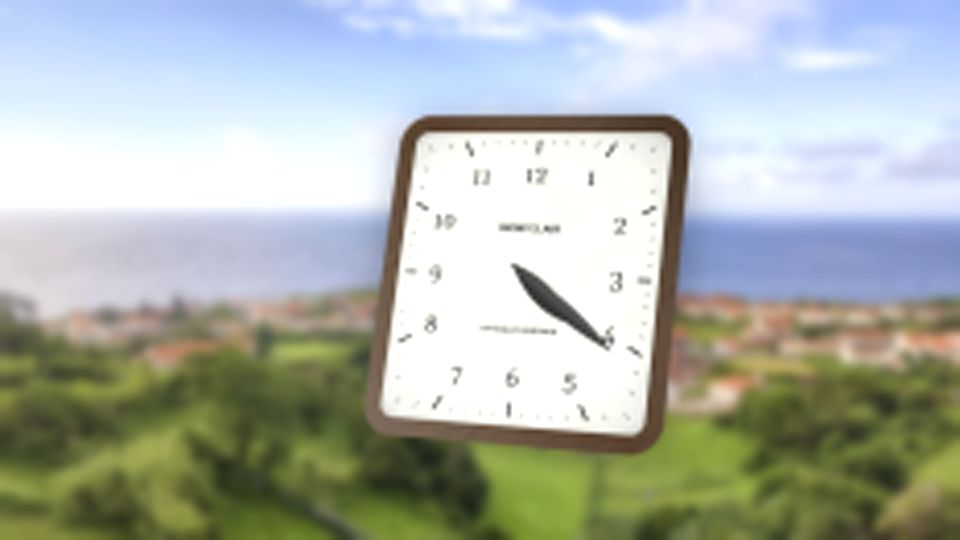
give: {"hour": 4, "minute": 21}
